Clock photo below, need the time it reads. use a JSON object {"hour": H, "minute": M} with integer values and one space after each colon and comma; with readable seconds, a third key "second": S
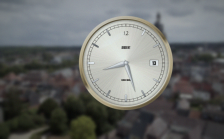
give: {"hour": 8, "minute": 27}
